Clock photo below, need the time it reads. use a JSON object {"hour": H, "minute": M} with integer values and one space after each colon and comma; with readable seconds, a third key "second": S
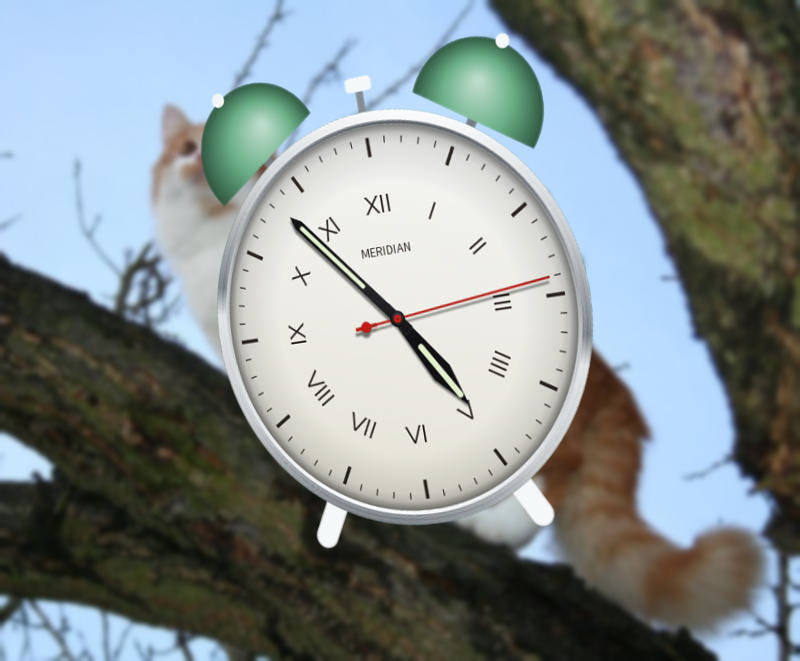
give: {"hour": 4, "minute": 53, "second": 14}
